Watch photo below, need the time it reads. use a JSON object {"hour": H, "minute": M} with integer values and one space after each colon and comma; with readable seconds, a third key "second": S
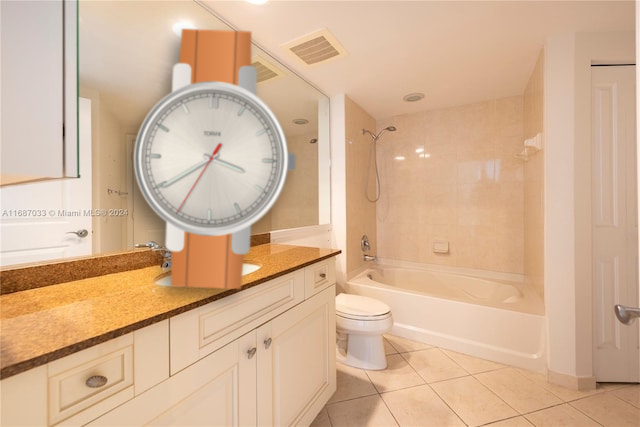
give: {"hour": 3, "minute": 39, "second": 35}
